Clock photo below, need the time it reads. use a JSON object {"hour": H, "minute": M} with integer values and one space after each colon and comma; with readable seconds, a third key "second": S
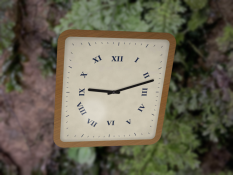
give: {"hour": 9, "minute": 12}
